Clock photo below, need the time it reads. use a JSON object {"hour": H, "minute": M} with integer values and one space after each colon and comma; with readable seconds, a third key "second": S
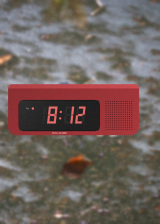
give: {"hour": 8, "minute": 12}
